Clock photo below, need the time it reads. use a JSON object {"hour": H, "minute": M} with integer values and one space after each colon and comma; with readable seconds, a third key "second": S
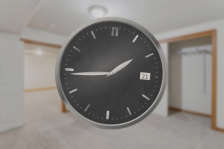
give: {"hour": 1, "minute": 44}
